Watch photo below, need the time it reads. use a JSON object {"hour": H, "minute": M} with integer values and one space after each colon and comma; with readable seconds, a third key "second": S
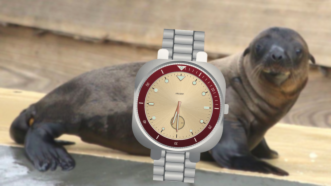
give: {"hour": 6, "minute": 30}
